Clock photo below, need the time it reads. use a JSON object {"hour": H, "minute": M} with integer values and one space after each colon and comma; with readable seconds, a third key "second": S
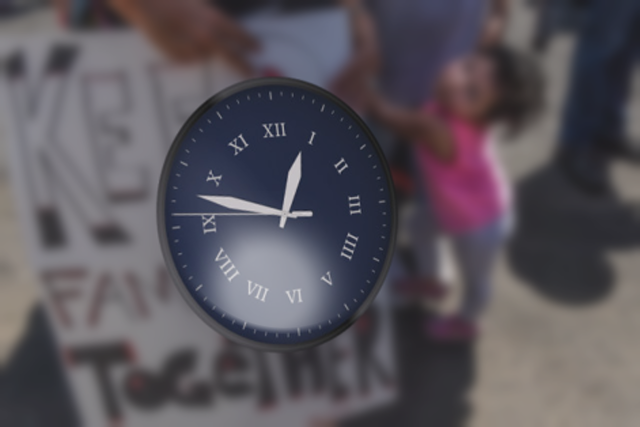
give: {"hour": 12, "minute": 47, "second": 46}
